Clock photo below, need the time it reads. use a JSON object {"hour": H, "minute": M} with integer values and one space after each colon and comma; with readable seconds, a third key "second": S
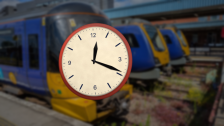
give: {"hour": 12, "minute": 19}
